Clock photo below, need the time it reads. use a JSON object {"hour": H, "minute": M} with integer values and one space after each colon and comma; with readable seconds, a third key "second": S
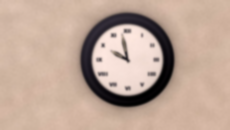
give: {"hour": 9, "minute": 58}
